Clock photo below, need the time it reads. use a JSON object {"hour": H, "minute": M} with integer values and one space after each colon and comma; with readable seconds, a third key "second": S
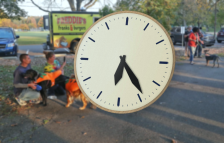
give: {"hour": 6, "minute": 24}
